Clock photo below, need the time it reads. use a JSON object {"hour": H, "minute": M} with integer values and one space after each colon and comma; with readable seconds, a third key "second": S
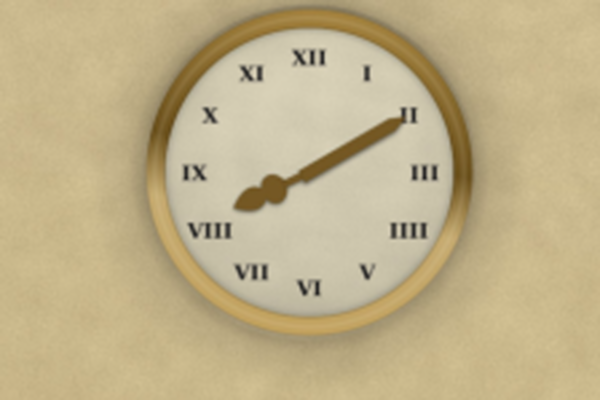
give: {"hour": 8, "minute": 10}
